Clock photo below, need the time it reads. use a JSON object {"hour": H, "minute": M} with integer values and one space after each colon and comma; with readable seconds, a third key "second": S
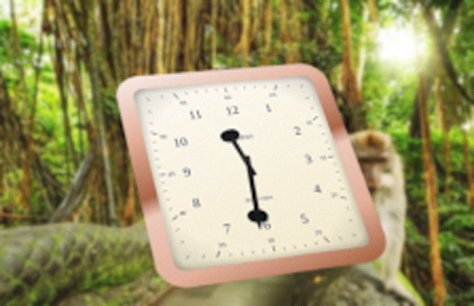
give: {"hour": 11, "minute": 31}
